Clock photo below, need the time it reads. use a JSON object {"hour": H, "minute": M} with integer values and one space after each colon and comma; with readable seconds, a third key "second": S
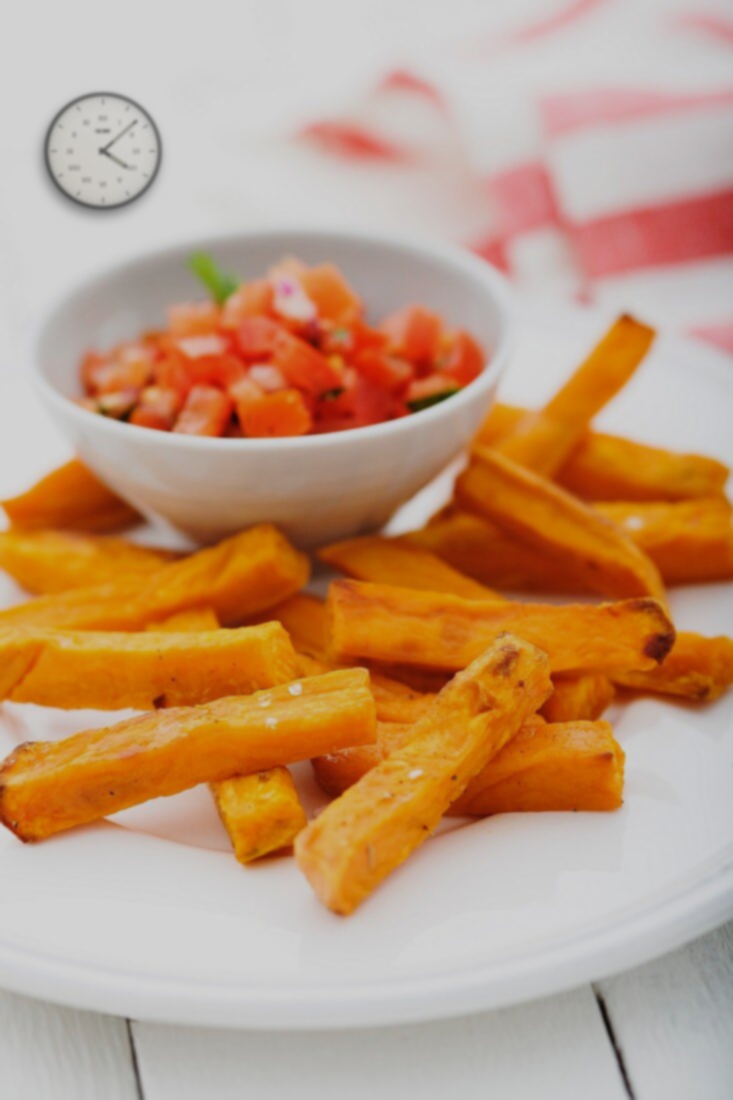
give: {"hour": 4, "minute": 8}
